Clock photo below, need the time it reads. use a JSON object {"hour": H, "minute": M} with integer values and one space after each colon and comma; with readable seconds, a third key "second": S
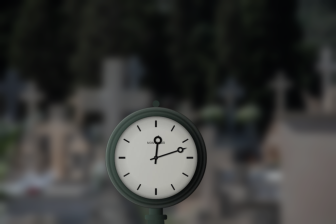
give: {"hour": 12, "minute": 12}
